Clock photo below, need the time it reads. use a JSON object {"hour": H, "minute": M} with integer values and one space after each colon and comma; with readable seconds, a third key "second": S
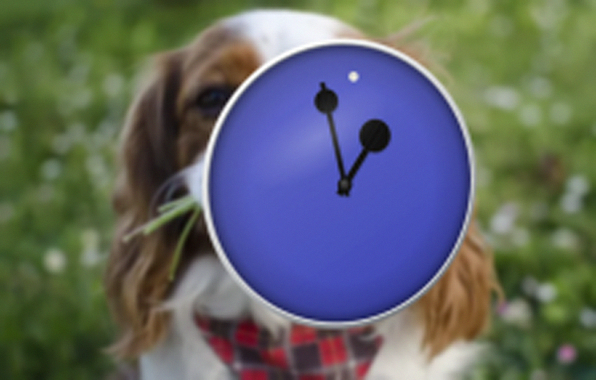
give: {"hour": 12, "minute": 57}
